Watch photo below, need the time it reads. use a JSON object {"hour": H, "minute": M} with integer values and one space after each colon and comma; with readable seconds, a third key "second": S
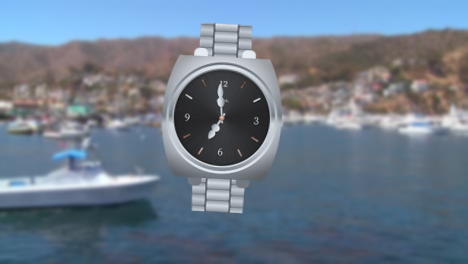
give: {"hour": 6, "minute": 59}
